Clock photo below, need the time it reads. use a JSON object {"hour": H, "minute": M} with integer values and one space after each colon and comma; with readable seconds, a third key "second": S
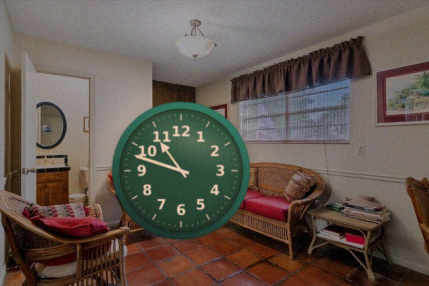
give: {"hour": 10, "minute": 48}
